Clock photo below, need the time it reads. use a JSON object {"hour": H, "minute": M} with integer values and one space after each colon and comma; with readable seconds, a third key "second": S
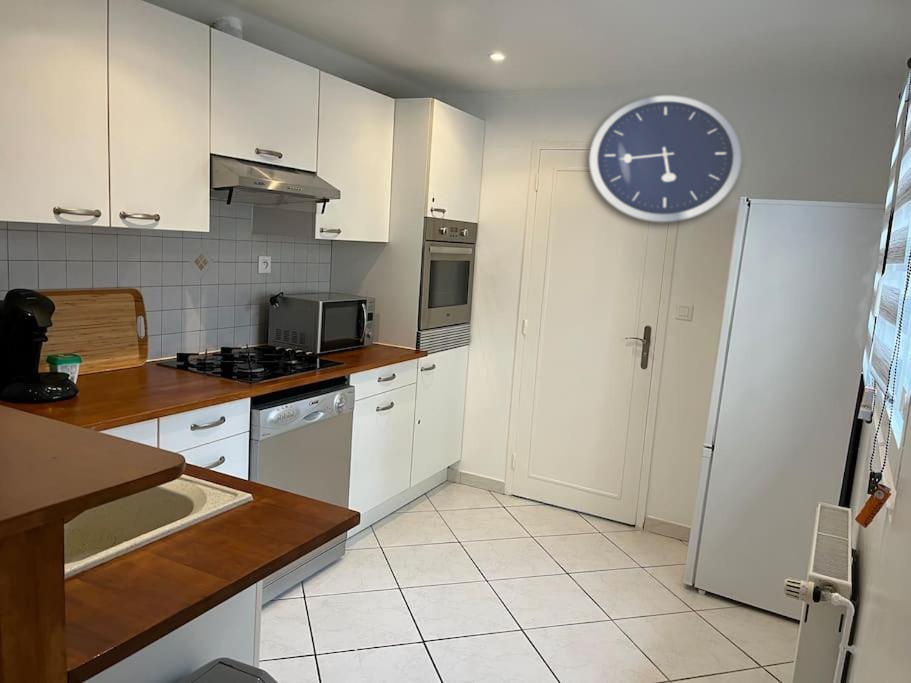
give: {"hour": 5, "minute": 44}
